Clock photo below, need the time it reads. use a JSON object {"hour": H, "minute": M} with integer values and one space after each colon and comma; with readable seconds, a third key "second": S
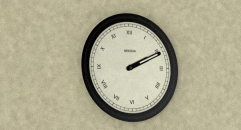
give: {"hour": 2, "minute": 11}
